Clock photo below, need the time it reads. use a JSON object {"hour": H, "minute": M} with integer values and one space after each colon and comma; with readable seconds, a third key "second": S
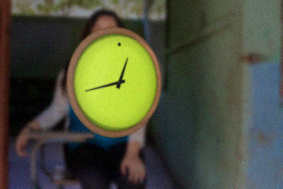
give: {"hour": 12, "minute": 43}
